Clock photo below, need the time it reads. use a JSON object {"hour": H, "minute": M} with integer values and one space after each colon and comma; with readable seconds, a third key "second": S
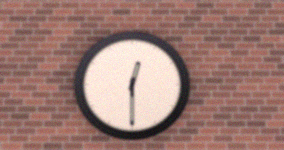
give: {"hour": 12, "minute": 30}
